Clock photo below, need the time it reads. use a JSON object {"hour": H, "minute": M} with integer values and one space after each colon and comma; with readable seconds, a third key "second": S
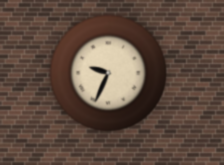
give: {"hour": 9, "minute": 34}
